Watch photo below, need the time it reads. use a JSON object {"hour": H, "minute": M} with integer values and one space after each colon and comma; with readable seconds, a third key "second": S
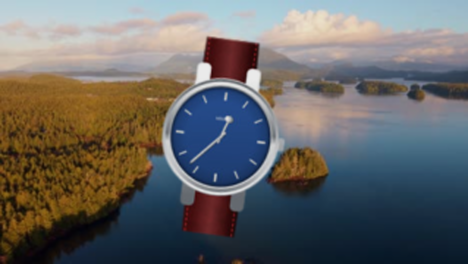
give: {"hour": 12, "minute": 37}
